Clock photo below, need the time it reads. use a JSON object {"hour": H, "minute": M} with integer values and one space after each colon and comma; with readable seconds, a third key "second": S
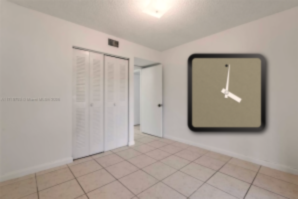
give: {"hour": 4, "minute": 1}
